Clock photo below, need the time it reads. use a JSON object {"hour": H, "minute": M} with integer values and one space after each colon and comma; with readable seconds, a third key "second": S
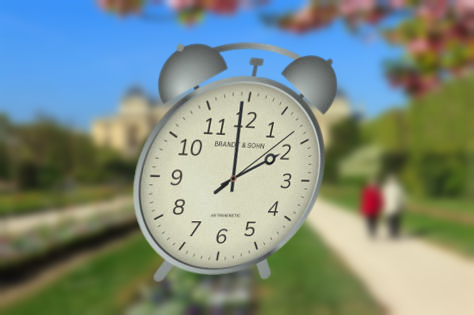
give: {"hour": 1, "minute": 59, "second": 8}
